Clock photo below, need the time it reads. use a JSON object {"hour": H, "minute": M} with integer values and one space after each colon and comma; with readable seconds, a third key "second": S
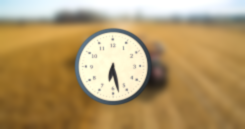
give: {"hour": 6, "minute": 28}
